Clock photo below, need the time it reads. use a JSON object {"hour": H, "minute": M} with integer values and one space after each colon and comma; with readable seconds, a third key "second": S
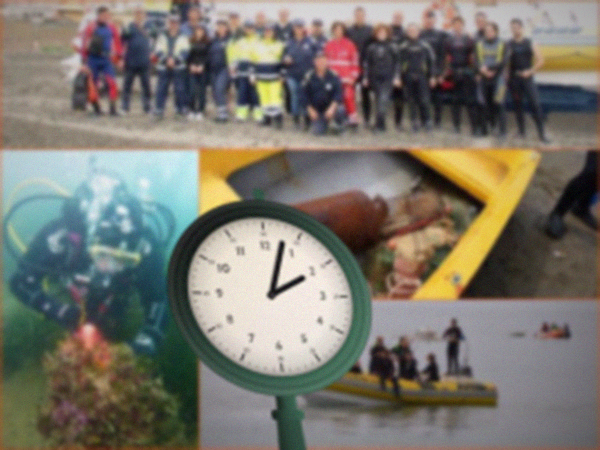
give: {"hour": 2, "minute": 3}
